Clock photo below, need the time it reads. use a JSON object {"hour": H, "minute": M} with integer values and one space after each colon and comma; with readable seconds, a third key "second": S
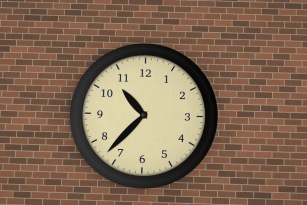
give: {"hour": 10, "minute": 37}
